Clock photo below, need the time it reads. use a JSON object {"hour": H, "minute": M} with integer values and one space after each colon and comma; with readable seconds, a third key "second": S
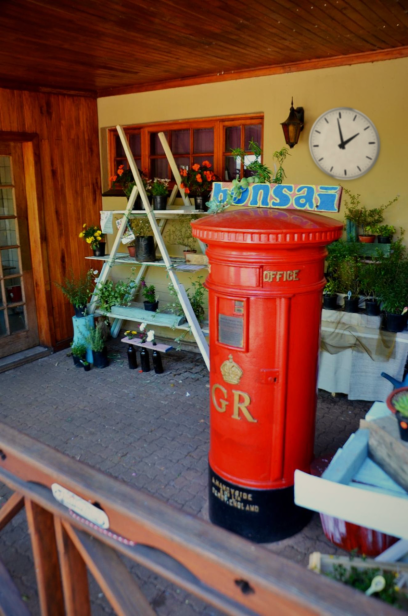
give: {"hour": 1, "minute": 59}
